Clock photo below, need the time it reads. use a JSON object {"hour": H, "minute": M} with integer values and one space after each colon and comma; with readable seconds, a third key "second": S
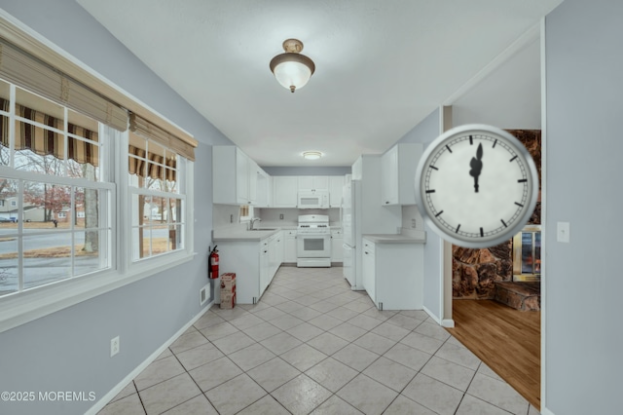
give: {"hour": 12, "minute": 2}
